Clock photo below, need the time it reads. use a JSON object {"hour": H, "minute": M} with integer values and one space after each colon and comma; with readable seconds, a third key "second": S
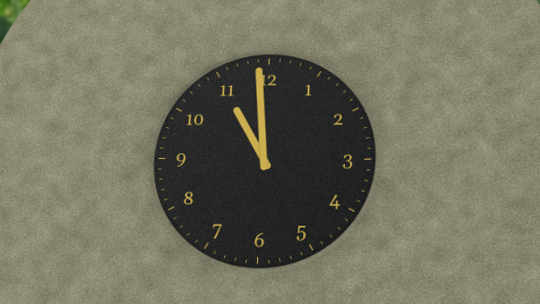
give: {"hour": 10, "minute": 59}
